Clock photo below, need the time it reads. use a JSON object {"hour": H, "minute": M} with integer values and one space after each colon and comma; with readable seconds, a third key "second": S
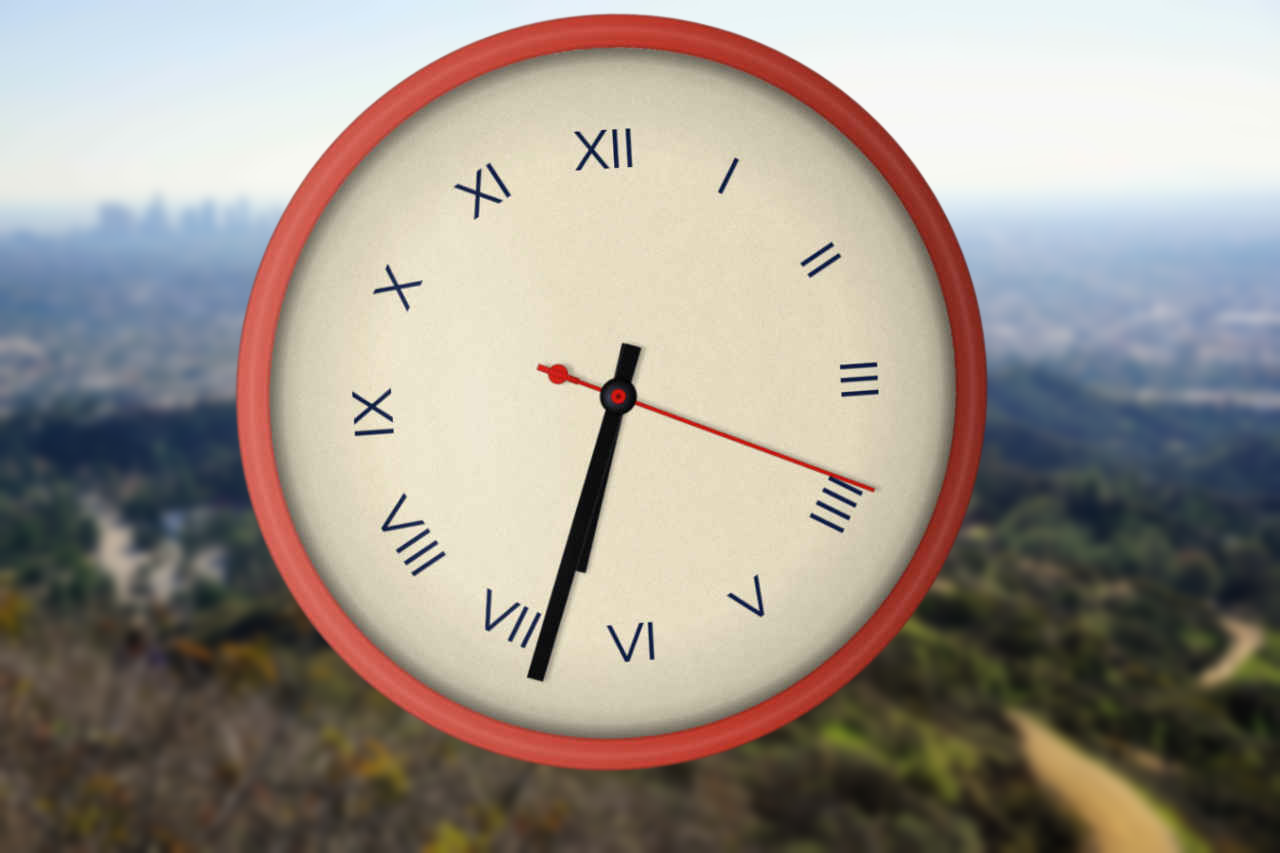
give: {"hour": 6, "minute": 33, "second": 19}
